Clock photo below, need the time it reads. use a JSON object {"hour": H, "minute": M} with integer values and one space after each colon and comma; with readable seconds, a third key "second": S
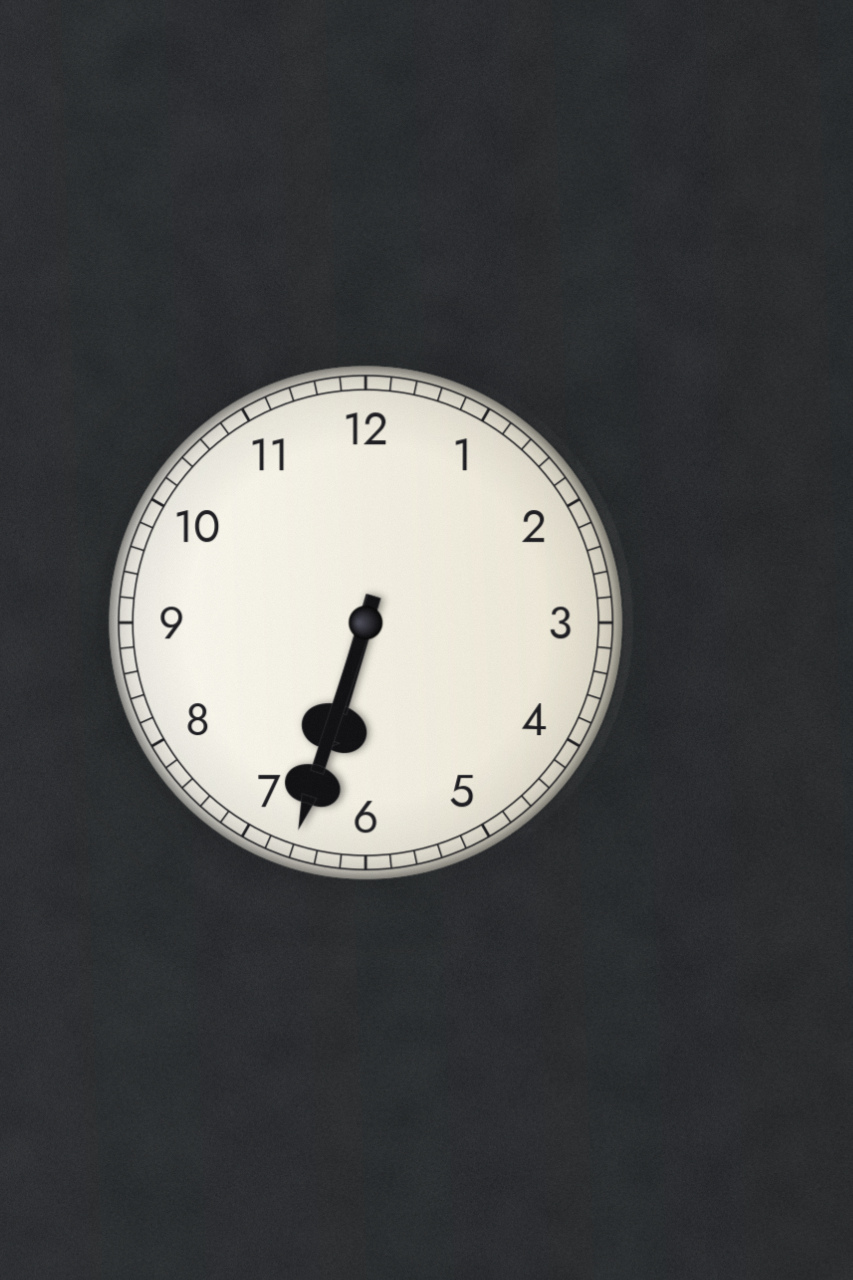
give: {"hour": 6, "minute": 33}
